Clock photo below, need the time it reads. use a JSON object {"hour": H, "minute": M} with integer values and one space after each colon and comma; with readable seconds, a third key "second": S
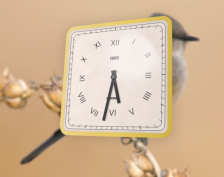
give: {"hour": 5, "minute": 32}
